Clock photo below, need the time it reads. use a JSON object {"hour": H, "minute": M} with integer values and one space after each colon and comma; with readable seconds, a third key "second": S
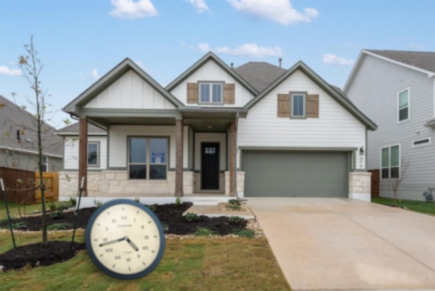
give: {"hour": 4, "minute": 43}
